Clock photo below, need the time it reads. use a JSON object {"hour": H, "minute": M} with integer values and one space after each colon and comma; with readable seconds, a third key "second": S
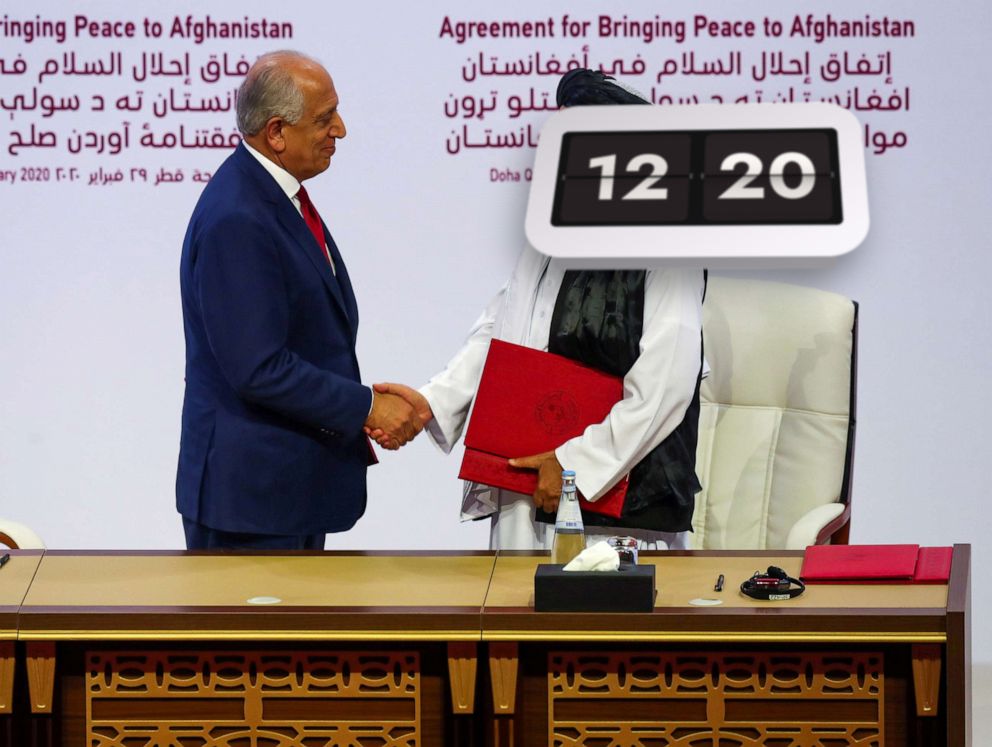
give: {"hour": 12, "minute": 20}
